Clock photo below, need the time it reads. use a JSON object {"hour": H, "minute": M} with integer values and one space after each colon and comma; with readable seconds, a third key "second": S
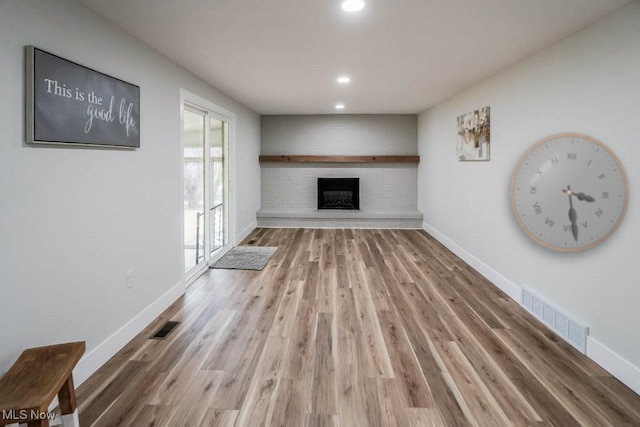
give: {"hour": 3, "minute": 28}
